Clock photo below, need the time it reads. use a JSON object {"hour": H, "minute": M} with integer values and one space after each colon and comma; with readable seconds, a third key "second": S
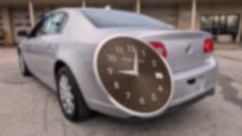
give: {"hour": 9, "minute": 2}
